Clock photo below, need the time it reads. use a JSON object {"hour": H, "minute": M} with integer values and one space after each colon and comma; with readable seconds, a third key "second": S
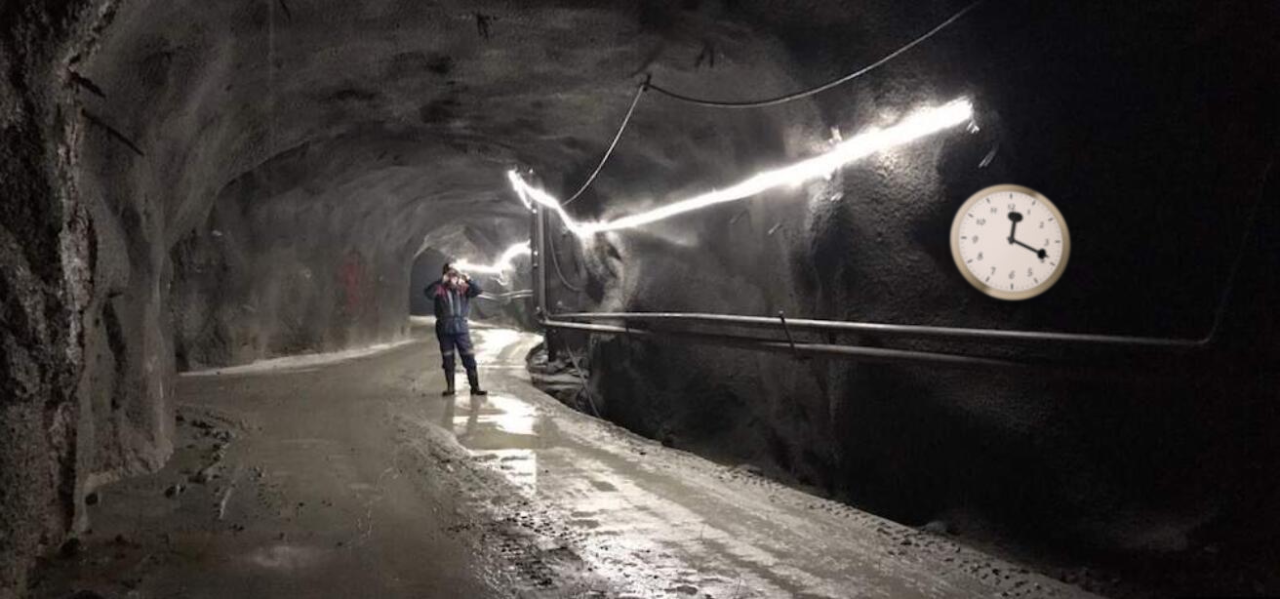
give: {"hour": 12, "minute": 19}
